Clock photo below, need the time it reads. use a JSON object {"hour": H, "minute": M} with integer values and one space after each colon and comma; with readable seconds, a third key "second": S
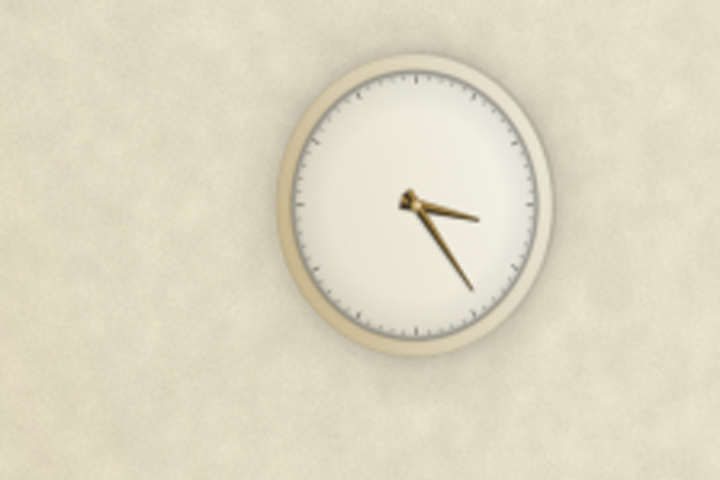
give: {"hour": 3, "minute": 24}
